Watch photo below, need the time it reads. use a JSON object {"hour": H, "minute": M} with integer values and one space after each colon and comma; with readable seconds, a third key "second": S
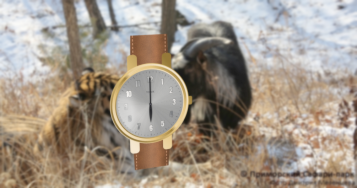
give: {"hour": 6, "minute": 0}
